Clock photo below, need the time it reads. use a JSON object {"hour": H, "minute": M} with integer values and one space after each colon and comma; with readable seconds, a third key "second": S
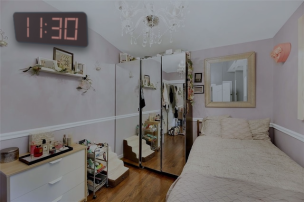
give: {"hour": 11, "minute": 30}
